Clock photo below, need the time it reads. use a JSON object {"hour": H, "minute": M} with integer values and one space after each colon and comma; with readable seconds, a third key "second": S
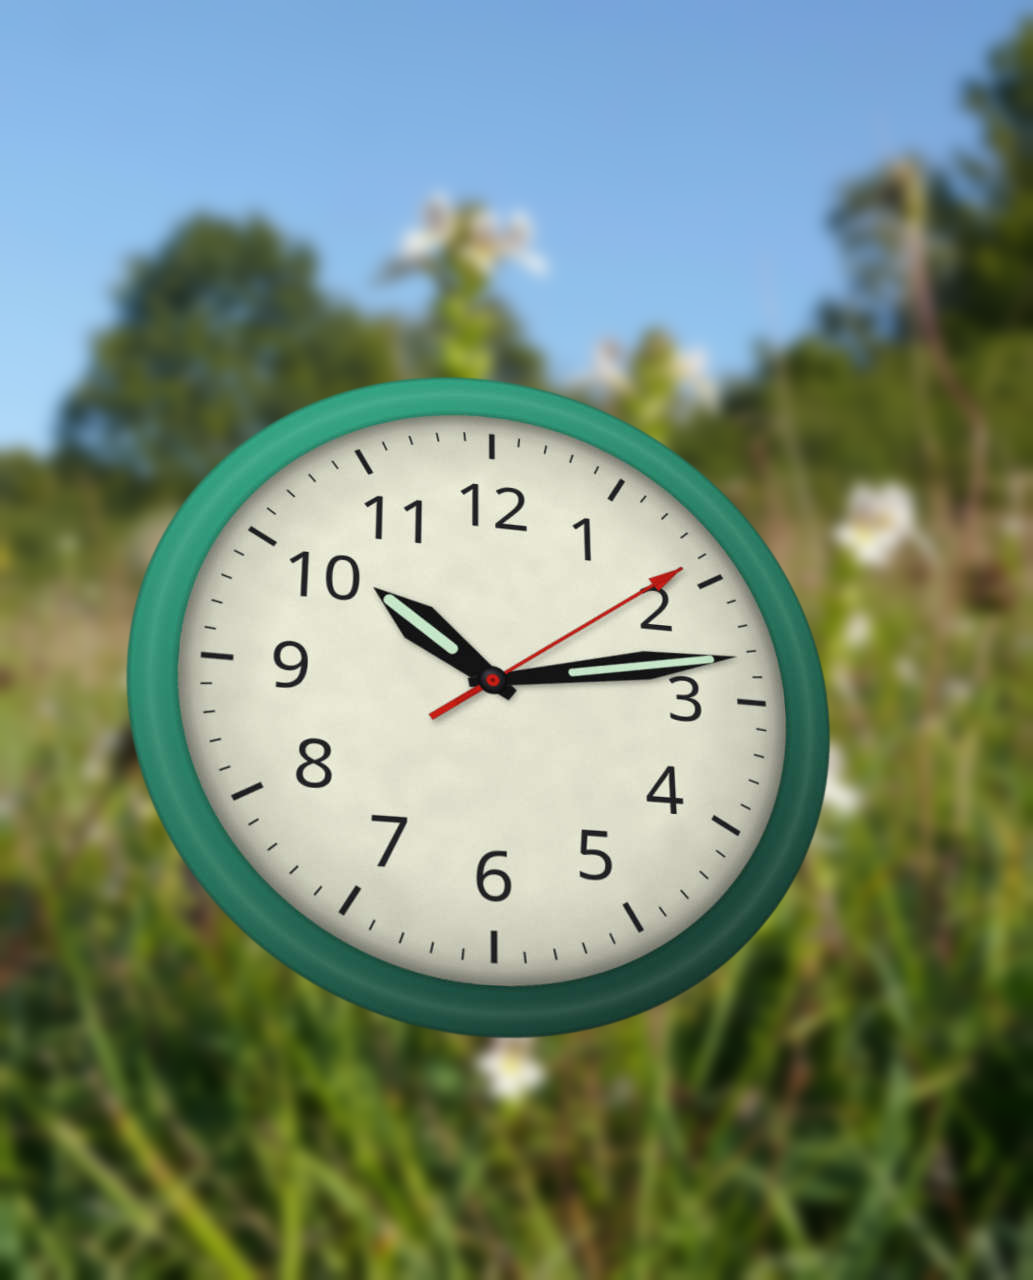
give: {"hour": 10, "minute": 13, "second": 9}
